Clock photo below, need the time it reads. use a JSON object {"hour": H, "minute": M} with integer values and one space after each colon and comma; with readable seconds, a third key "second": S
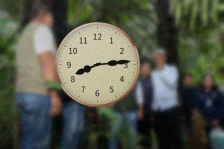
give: {"hour": 8, "minute": 14}
